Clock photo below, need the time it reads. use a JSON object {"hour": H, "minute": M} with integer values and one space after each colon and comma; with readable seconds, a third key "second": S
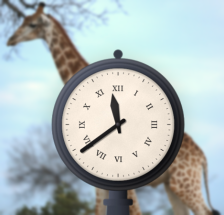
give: {"hour": 11, "minute": 39}
